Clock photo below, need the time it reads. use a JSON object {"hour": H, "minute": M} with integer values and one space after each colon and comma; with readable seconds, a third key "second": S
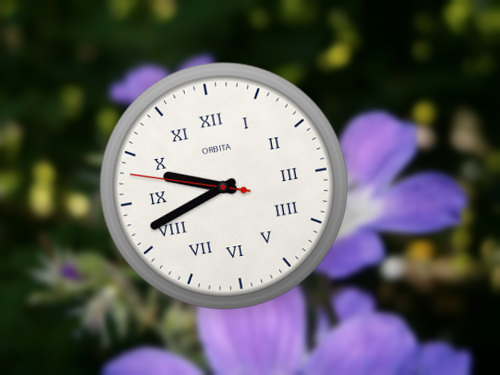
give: {"hour": 9, "minute": 41, "second": 48}
